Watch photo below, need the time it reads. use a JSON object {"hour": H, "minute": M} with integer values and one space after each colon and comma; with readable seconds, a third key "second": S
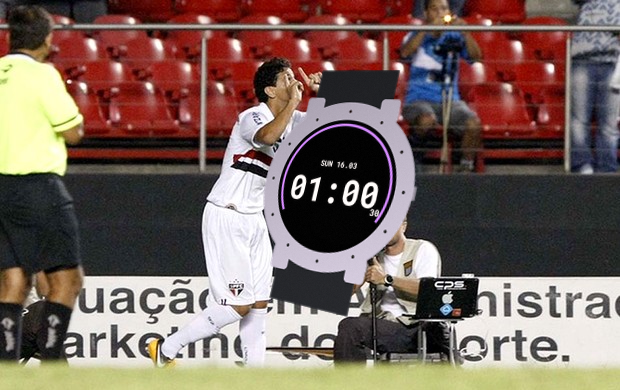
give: {"hour": 1, "minute": 0, "second": 30}
